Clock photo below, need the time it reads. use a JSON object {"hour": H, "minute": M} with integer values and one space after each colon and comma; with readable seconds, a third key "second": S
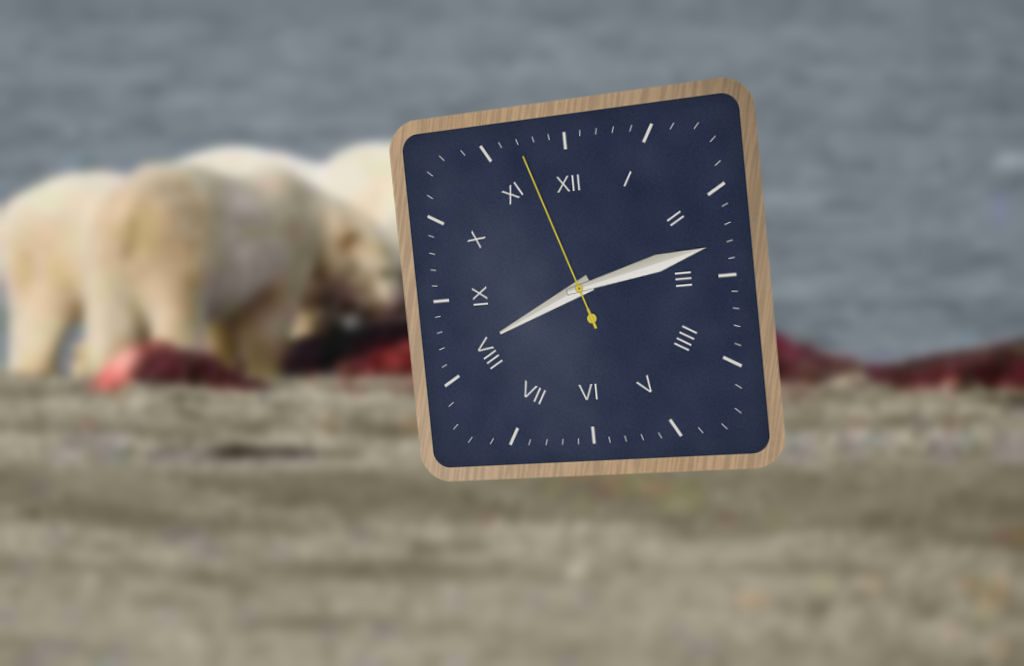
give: {"hour": 8, "minute": 12, "second": 57}
